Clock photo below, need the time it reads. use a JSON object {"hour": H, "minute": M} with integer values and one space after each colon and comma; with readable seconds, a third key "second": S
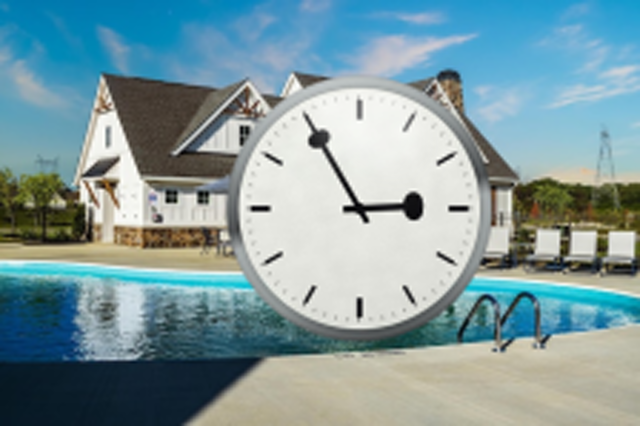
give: {"hour": 2, "minute": 55}
